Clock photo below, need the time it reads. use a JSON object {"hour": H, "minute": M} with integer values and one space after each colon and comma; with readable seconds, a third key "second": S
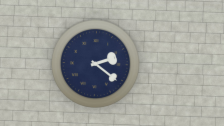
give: {"hour": 2, "minute": 21}
